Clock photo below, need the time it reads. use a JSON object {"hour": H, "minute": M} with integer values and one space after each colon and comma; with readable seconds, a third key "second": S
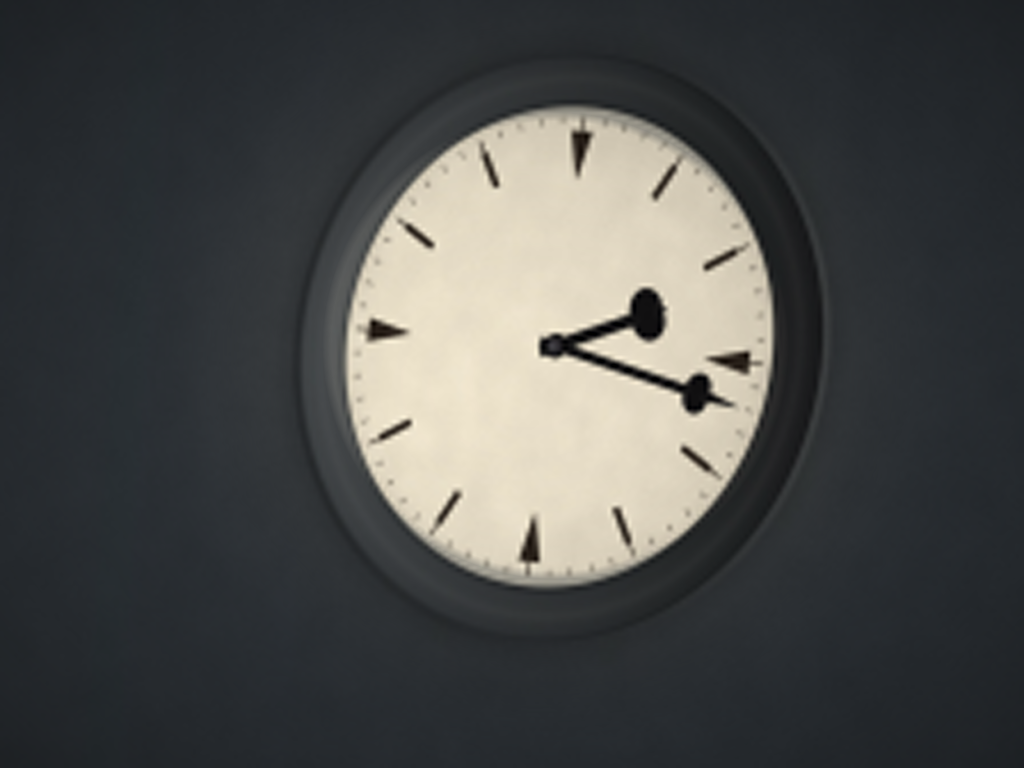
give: {"hour": 2, "minute": 17}
